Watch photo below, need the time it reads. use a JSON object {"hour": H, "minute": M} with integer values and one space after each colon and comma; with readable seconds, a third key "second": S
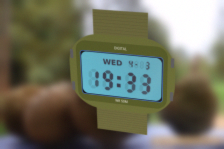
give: {"hour": 19, "minute": 33}
